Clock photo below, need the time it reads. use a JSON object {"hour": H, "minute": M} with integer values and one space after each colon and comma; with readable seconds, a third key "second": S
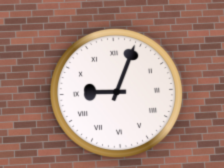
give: {"hour": 9, "minute": 4}
